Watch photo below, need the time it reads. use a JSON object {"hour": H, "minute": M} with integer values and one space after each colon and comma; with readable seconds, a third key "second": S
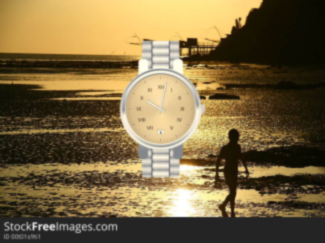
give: {"hour": 10, "minute": 2}
